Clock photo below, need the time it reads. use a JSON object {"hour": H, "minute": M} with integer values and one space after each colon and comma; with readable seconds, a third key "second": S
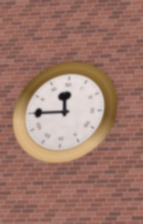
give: {"hour": 11, "minute": 45}
